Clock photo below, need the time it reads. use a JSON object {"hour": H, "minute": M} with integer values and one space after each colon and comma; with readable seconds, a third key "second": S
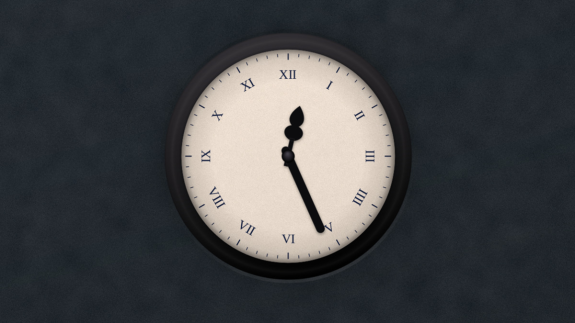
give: {"hour": 12, "minute": 26}
